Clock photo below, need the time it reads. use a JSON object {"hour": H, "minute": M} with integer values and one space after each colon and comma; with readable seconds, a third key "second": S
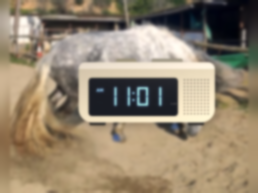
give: {"hour": 11, "minute": 1}
